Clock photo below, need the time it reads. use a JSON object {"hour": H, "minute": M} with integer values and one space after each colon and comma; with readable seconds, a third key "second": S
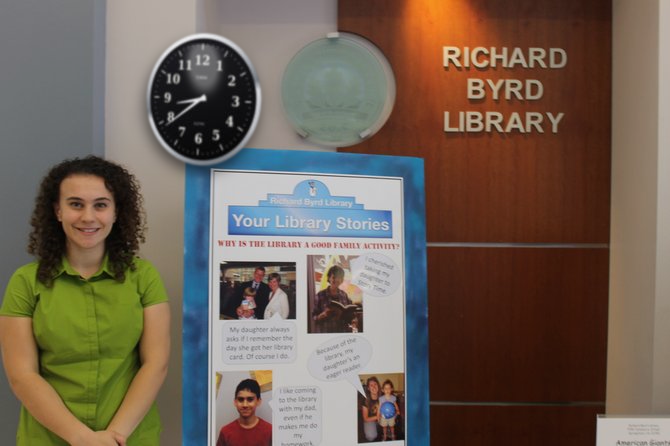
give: {"hour": 8, "minute": 39}
